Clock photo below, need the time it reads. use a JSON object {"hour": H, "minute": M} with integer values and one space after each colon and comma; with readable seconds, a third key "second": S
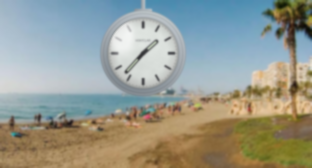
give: {"hour": 1, "minute": 37}
